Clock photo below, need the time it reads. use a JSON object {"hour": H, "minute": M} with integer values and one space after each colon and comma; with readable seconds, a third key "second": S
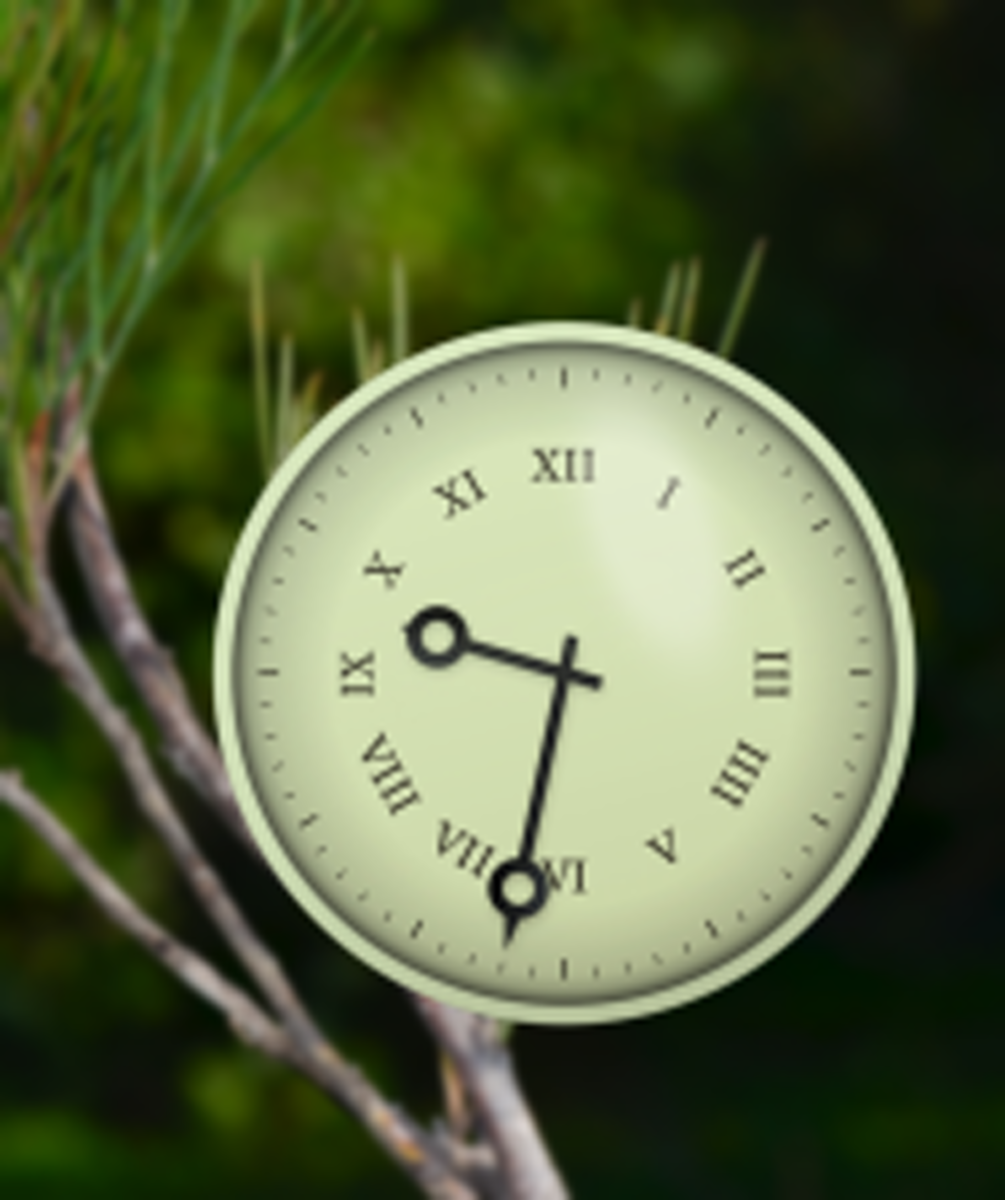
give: {"hour": 9, "minute": 32}
